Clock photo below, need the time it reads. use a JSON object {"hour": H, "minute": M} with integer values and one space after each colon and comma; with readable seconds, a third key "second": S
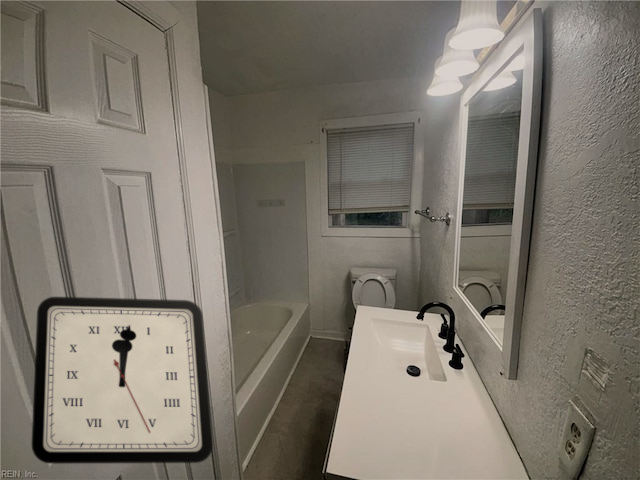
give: {"hour": 12, "minute": 1, "second": 26}
